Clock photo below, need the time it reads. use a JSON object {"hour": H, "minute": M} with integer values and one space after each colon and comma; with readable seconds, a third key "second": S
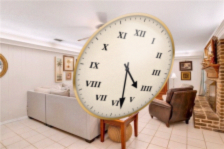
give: {"hour": 4, "minute": 28}
